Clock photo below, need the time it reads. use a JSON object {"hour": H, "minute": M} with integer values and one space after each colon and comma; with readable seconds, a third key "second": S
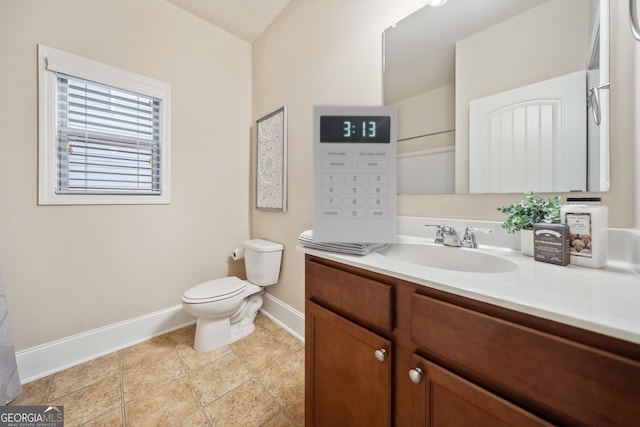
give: {"hour": 3, "minute": 13}
